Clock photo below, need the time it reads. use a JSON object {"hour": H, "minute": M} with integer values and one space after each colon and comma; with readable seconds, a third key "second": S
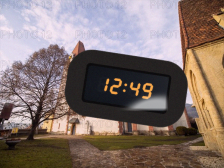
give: {"hour": 12, "minute": 49}
